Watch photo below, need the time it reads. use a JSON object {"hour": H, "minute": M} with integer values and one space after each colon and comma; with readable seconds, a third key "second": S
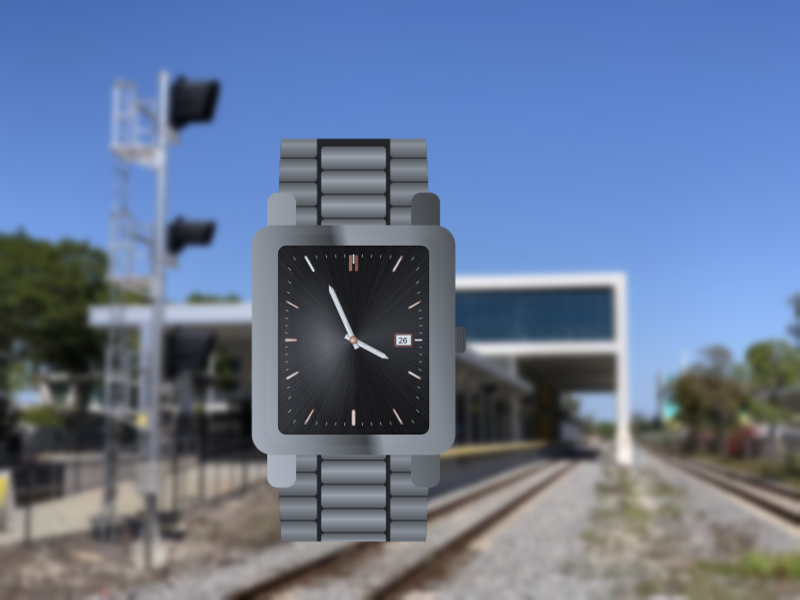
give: {"hour": 3, "minute": 56}
